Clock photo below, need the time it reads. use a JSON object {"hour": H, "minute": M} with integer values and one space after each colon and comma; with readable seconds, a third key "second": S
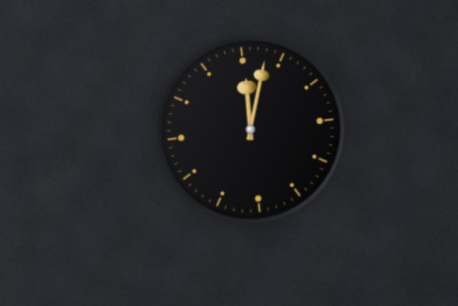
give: {"hour": 12, "minute": 3}
